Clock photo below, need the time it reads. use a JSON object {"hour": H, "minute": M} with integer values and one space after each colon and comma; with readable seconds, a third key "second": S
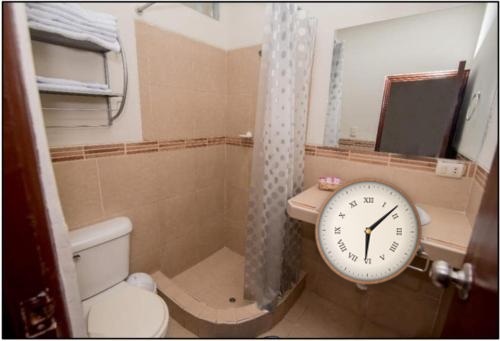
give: {"hour": 6, "minute": 8}
